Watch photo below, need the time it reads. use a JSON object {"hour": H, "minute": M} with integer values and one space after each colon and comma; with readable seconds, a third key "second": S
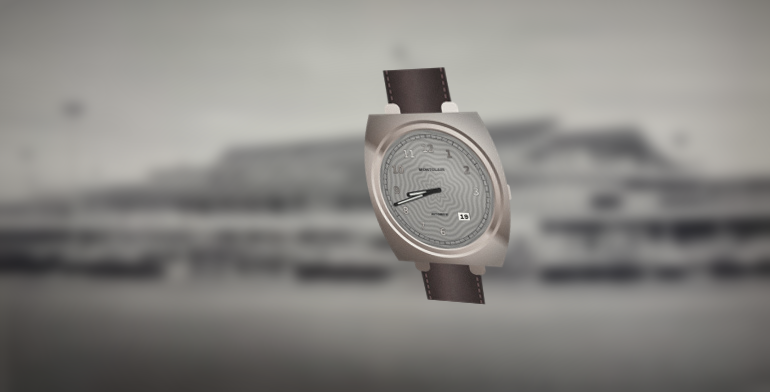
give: {"hour": 8, "minute": 42}
